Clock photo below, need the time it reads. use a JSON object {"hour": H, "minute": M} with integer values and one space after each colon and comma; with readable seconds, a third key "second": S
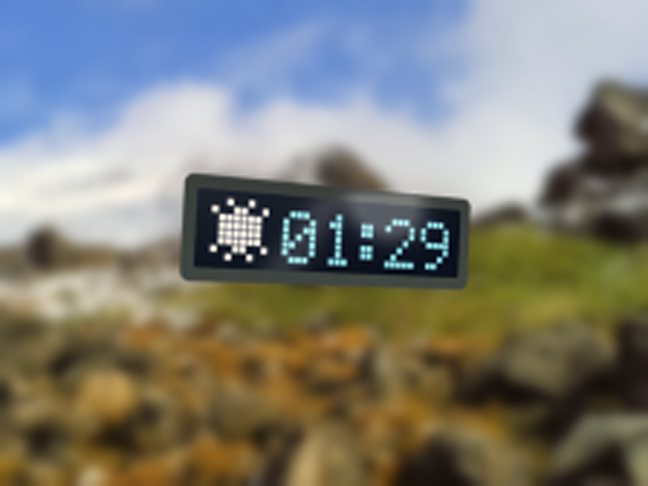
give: {"hour": 1, "minute": 29}
